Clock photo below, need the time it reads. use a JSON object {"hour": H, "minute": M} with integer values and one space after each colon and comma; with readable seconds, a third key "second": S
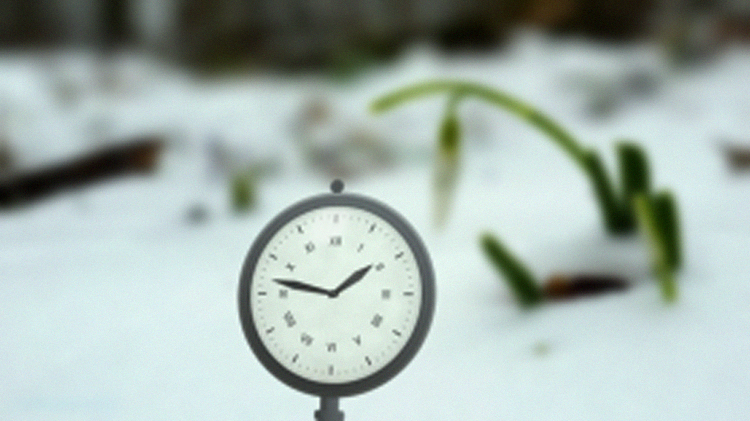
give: {"hour": 1, "minute": 47}
